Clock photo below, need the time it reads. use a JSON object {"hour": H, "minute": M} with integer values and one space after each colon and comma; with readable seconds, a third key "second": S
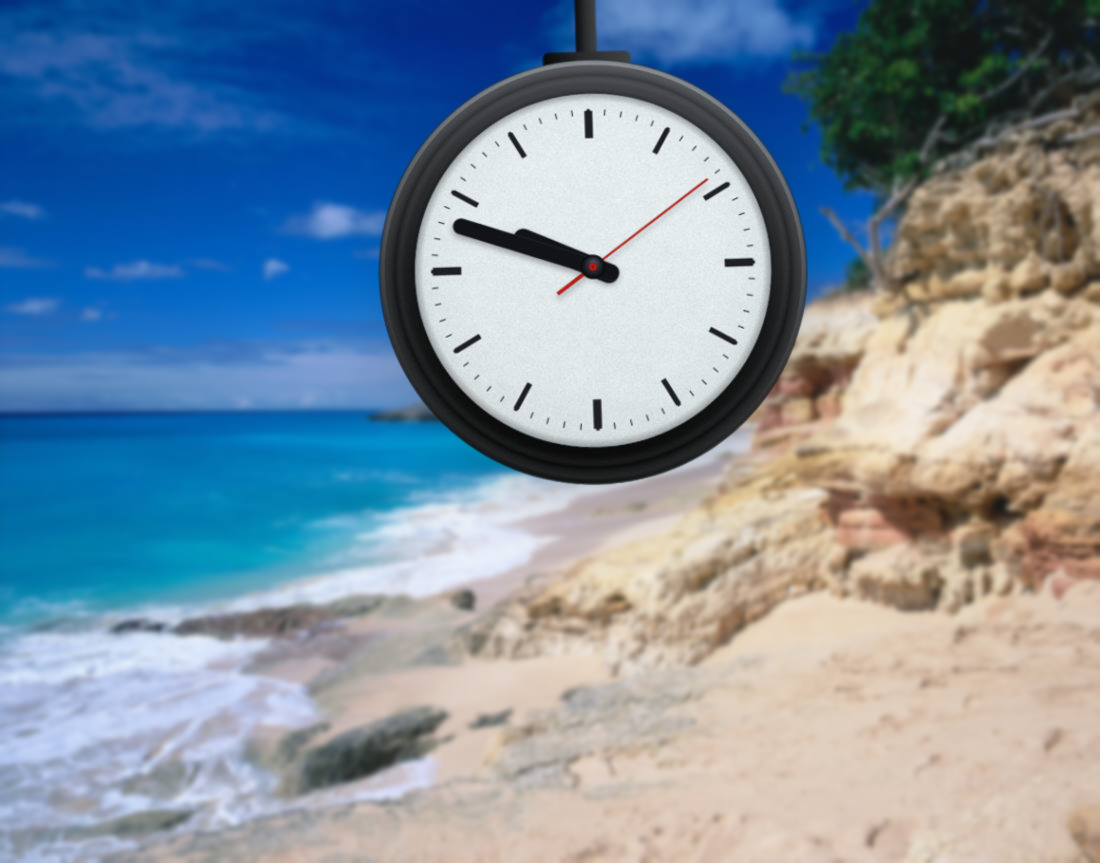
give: {"hour": 9, "minute": 48, "second": 9}
